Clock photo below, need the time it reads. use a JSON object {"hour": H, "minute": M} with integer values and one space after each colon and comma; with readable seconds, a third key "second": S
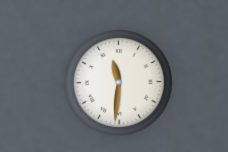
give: {"hour": 11, "minute": 31}
